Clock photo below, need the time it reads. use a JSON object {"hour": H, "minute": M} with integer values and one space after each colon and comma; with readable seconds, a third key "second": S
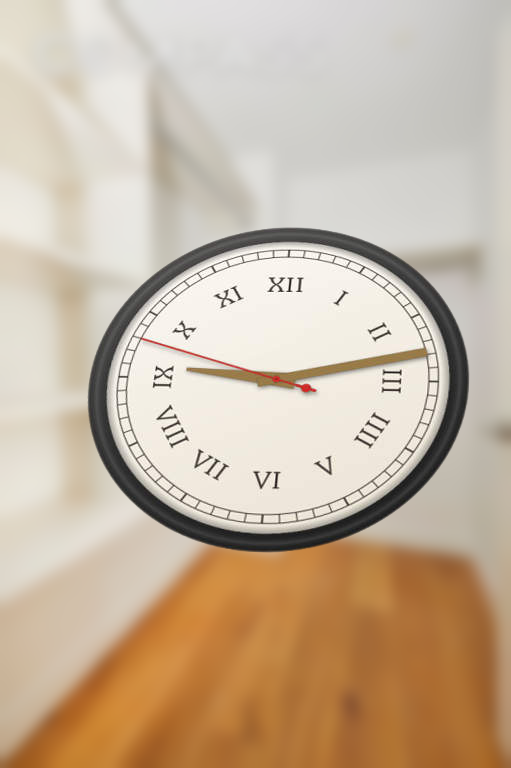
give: {"hour": 9, "minute": 12, "second": 48}
